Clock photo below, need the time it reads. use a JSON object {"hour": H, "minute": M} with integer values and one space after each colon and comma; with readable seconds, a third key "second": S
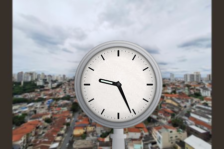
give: {"hour": 9, "minute": 26}
